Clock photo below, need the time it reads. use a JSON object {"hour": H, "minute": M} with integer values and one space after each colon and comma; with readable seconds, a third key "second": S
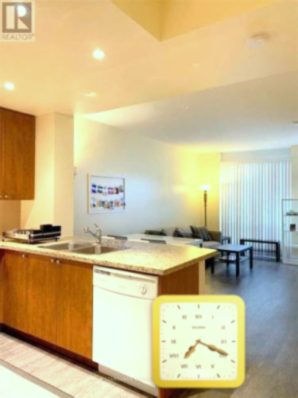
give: {"hour": 7, "minute": 19}
